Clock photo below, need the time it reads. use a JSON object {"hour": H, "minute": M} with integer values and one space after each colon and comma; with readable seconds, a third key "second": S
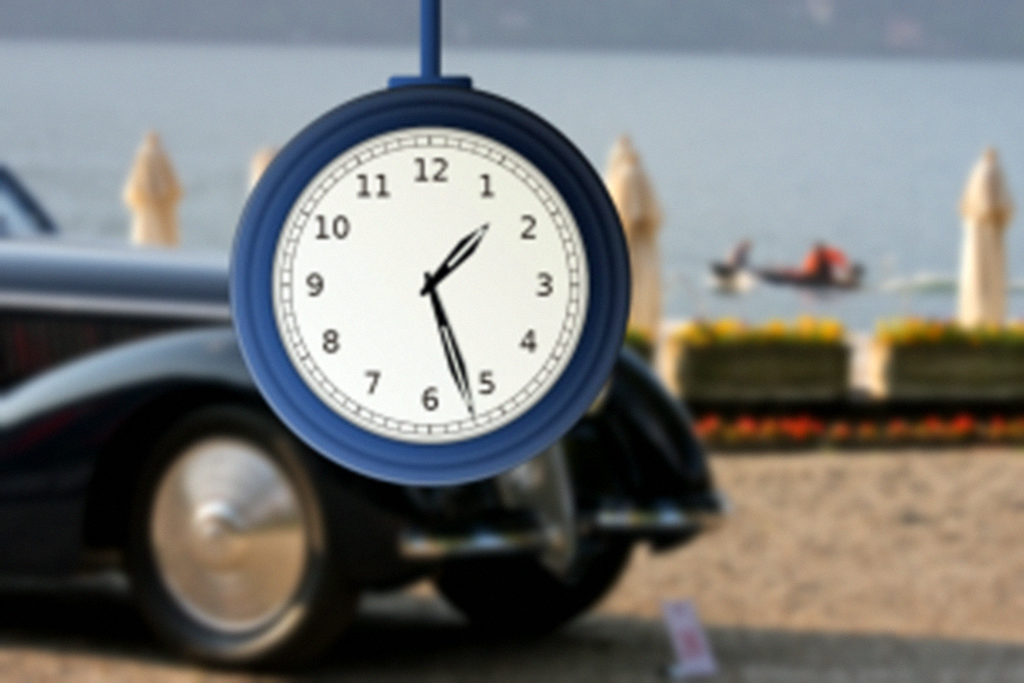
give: {"hour": 1, "minute": 27}
